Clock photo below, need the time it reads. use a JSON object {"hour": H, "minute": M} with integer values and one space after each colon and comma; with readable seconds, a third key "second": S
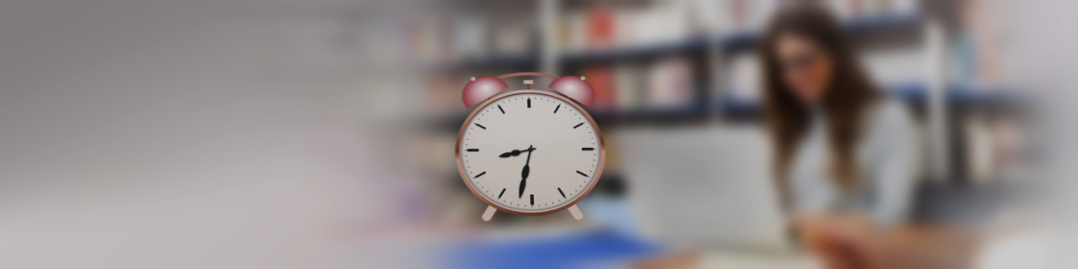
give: {"hour": 8, "minute": 32}
